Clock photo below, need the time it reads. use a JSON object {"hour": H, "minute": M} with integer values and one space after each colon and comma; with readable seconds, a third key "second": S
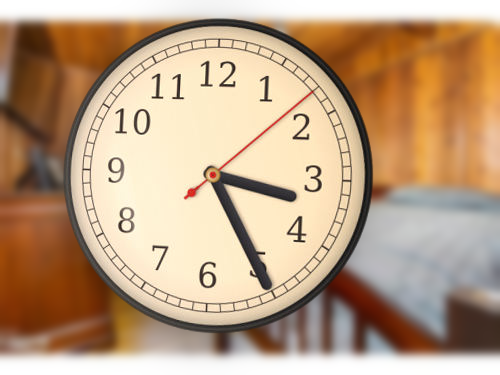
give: {"hour": 3, "minute": 25, "second": 8}
